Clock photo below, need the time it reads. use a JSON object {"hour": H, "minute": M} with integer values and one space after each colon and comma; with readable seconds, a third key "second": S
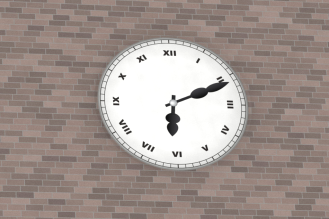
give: {"hour": 6, "minute": 11}
